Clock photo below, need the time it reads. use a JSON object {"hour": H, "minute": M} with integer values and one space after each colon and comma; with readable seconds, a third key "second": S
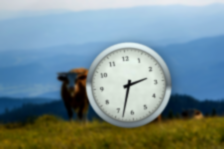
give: {"hour": 2, "minute": 33}
